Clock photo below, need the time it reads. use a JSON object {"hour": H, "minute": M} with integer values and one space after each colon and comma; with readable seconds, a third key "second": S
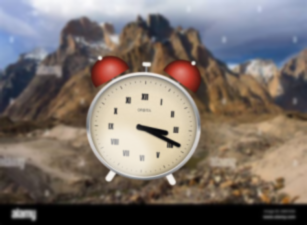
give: {"hour": 3, "minute": 19}
